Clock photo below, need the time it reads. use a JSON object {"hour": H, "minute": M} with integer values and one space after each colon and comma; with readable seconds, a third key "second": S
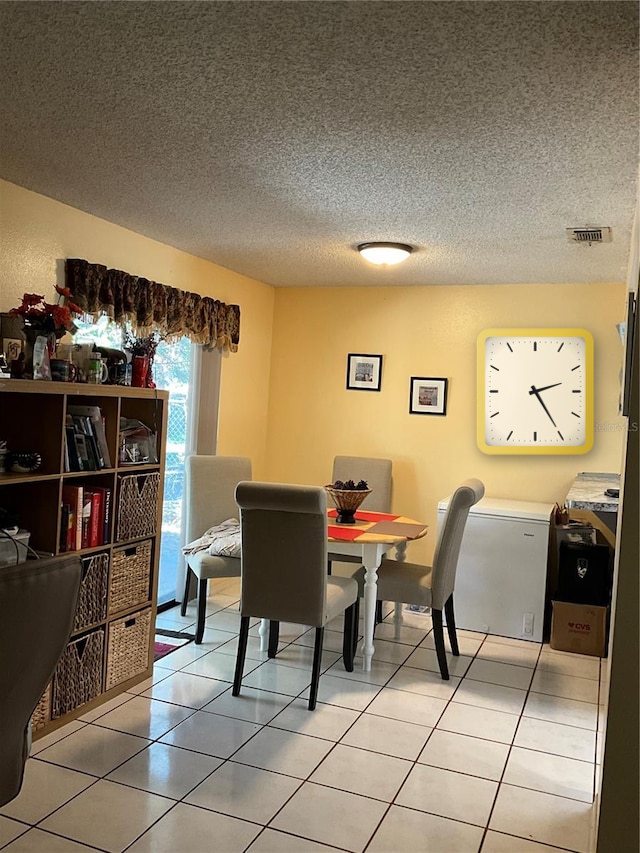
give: {"hour": 2, "minute": 25}
